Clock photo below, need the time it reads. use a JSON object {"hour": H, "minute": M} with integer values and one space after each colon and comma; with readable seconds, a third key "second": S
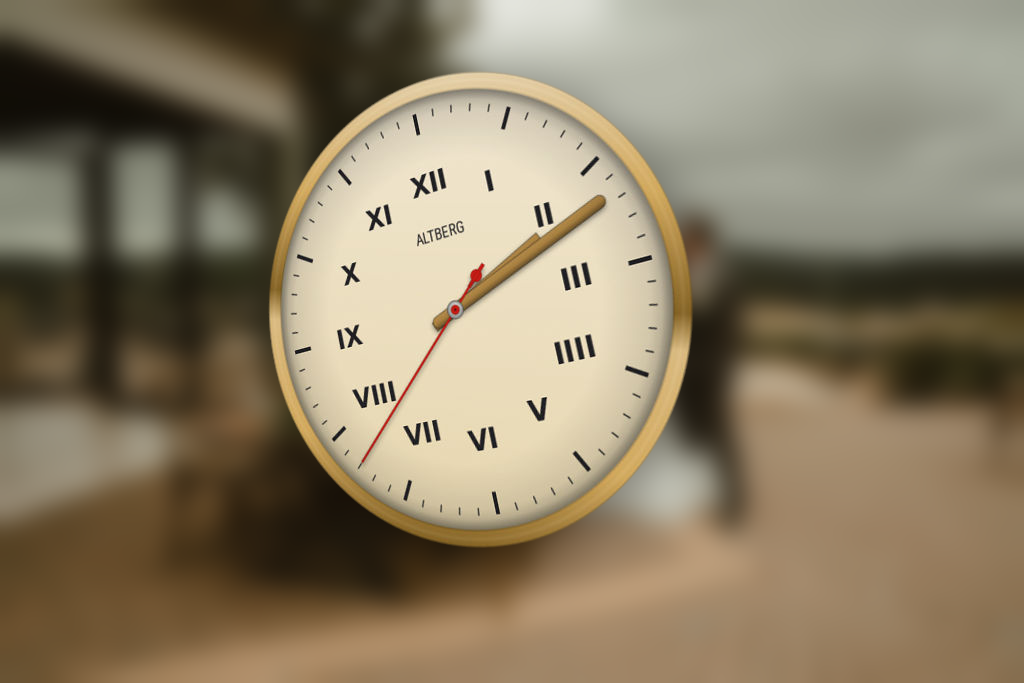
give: {"hour": 2, "minute": 11, "second": 38}
